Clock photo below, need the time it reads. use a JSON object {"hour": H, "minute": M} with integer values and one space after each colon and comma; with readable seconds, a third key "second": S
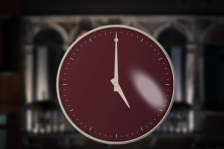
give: {"hour": 5, "minute": 0}
